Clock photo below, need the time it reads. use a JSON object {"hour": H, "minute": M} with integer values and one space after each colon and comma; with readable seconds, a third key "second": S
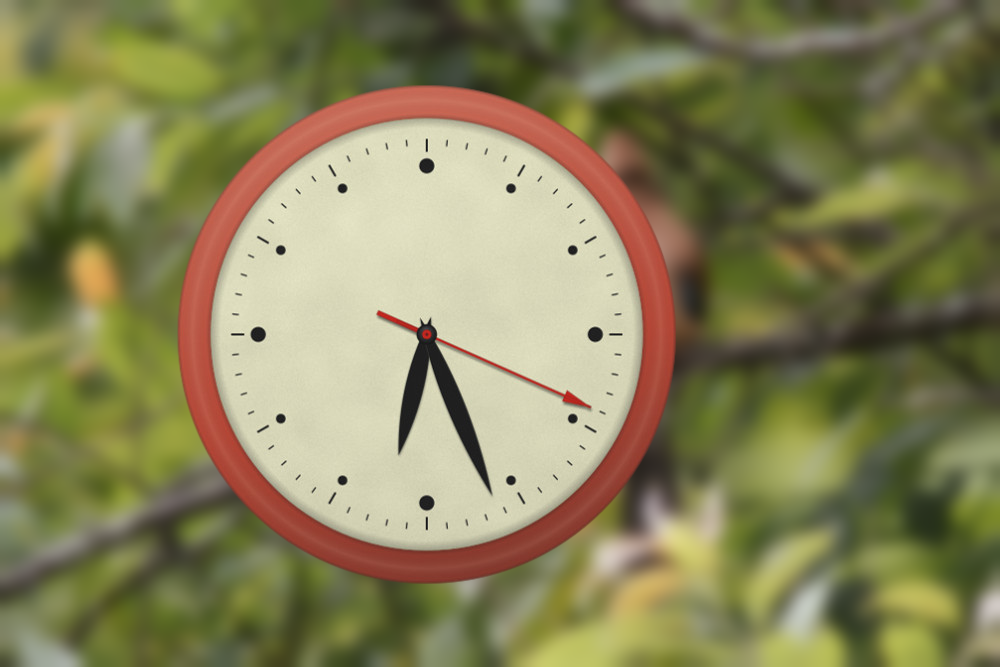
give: {"hour": 6, "minute": 26, "second": 19}
